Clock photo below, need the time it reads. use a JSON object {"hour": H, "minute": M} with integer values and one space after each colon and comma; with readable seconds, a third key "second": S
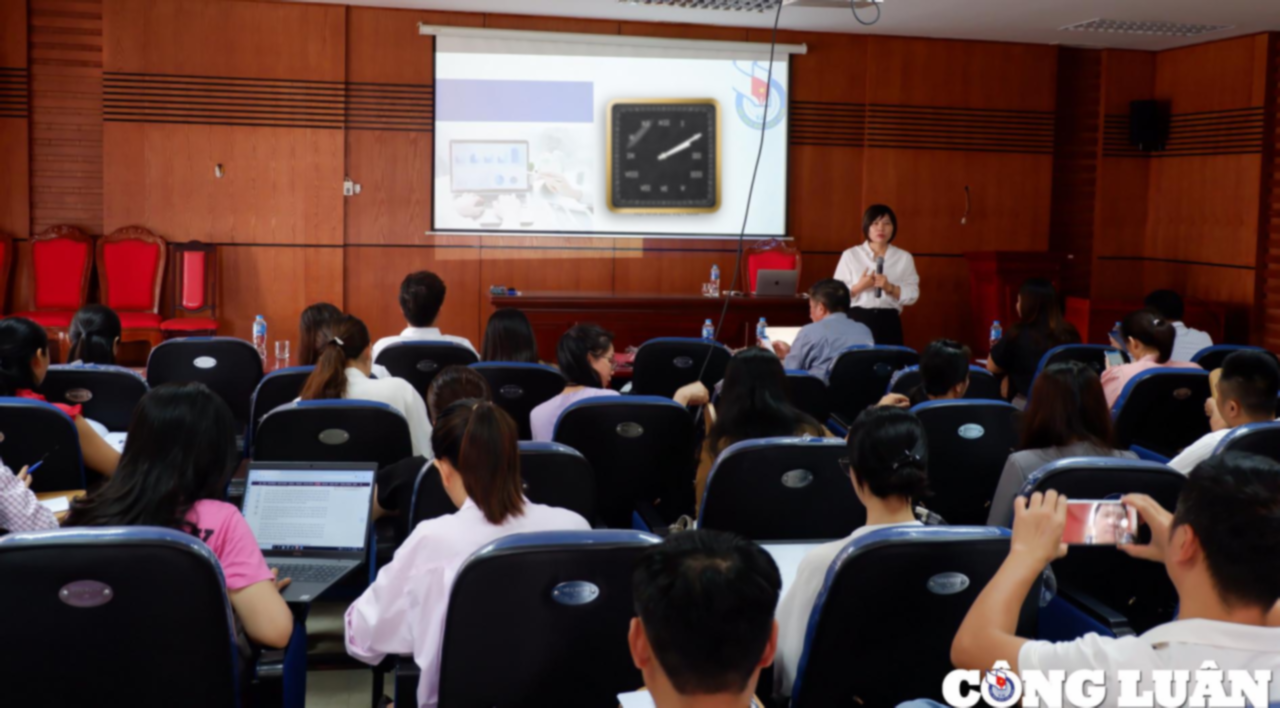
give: {"hour": 2, "minute": 10}
